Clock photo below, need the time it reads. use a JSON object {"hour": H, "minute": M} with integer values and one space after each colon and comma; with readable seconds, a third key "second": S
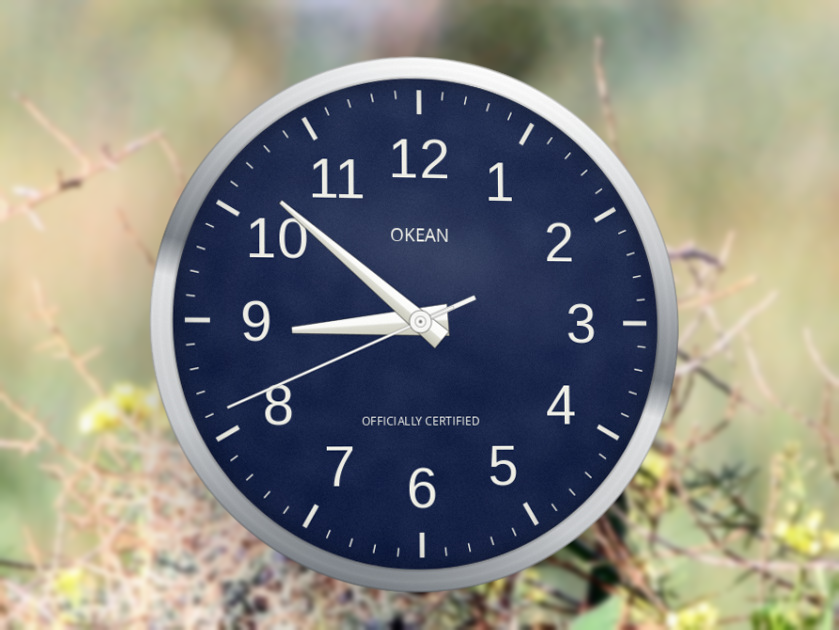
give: {"hour": 8, "minute": 51, "second": 41}
